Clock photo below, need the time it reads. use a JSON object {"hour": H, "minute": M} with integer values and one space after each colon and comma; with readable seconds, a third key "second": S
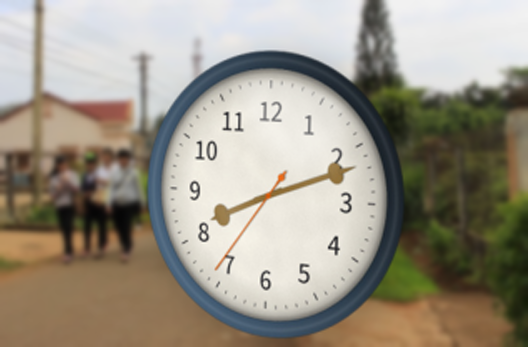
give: {"hour": 8, "minute": 11, "second": 36}
